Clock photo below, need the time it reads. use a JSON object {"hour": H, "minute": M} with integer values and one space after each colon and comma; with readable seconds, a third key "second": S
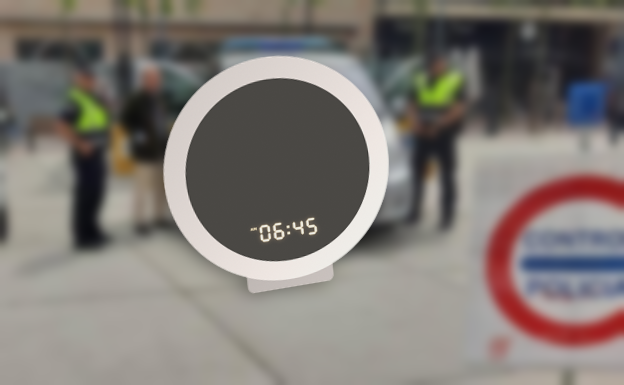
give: {"hour": 6, "minute": 45}
